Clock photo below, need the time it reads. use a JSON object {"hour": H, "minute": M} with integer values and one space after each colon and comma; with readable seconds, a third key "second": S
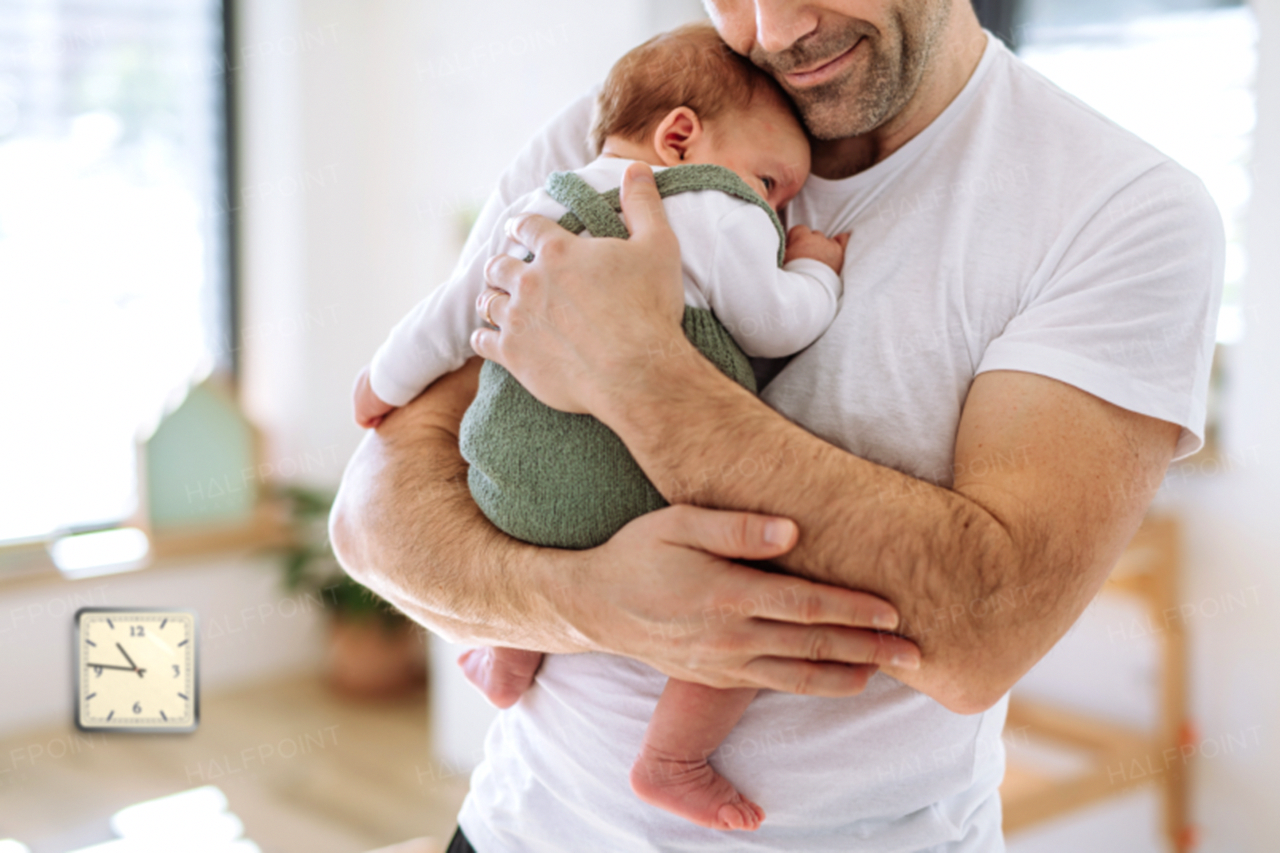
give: {"hour": 10, "minute": 46}
